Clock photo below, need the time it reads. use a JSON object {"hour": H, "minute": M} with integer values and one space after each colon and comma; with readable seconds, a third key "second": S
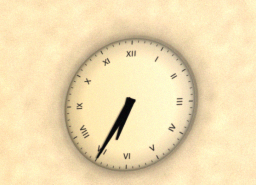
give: {"hour": 6, "minute": 35}
